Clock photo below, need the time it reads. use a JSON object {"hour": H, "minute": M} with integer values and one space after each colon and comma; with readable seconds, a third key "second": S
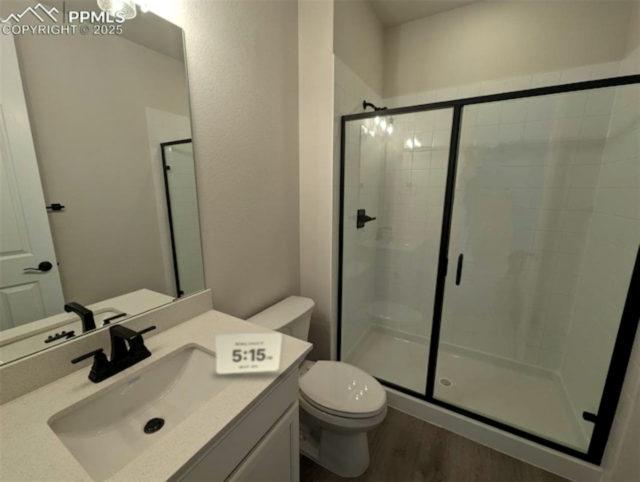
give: {"hour": 5, "minute": 15}
